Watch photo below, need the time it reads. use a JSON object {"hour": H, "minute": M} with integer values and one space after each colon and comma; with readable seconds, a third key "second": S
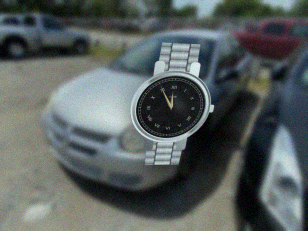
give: {"hour": 11, "minute": 55}
